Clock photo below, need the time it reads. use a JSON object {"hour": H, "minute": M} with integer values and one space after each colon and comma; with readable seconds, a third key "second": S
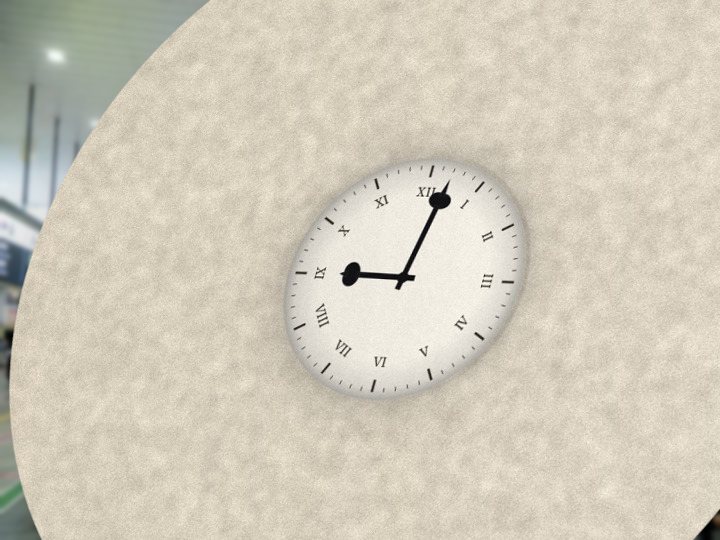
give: {"hour": 9, "minute": 2}
